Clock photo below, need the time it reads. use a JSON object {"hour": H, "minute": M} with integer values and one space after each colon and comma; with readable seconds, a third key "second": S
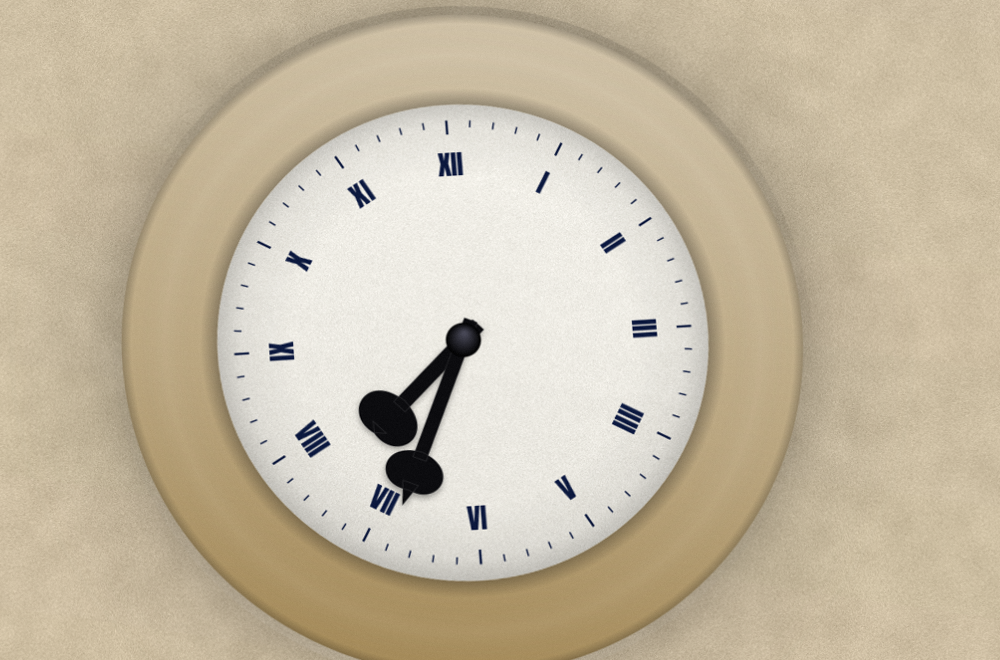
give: {"hour": 7, "minute": 34}
